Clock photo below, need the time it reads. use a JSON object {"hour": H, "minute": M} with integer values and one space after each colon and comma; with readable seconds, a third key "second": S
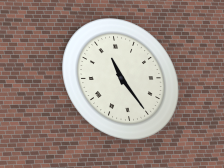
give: {"hour": 11, "minute": 25}
